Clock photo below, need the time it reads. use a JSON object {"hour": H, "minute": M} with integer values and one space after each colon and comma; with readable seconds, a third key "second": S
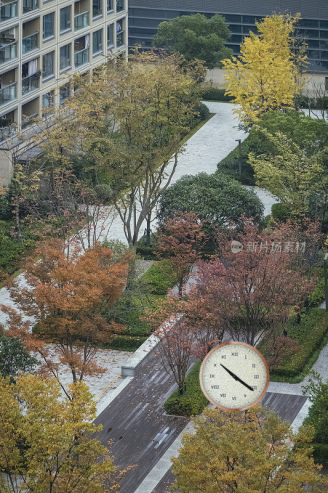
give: {"hour": 10, "minute": 21}
